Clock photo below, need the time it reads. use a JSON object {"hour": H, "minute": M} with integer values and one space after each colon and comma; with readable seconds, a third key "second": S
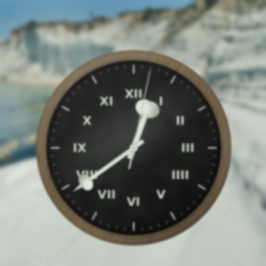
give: {"hour": 12, "minute": 39, "second": 2}
